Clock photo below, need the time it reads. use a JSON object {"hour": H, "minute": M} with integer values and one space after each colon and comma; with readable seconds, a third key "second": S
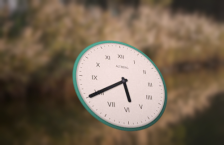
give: {"hour": 5, "minute": 40}
